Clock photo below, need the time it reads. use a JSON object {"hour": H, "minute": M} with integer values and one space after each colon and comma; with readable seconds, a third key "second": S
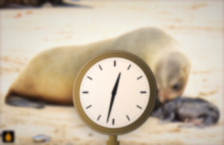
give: {"hour": 12, "minute": 32}
